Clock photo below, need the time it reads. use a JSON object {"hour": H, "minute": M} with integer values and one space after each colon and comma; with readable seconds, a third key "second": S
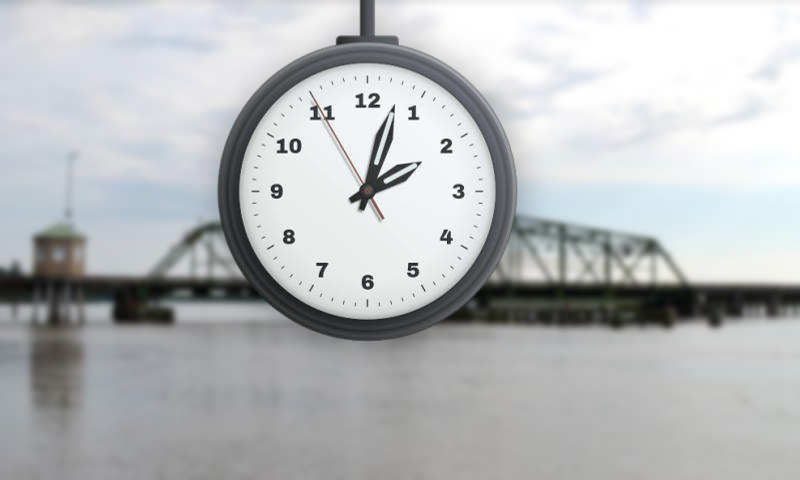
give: {"hour": 2, "minute": 2, "second": 55}
